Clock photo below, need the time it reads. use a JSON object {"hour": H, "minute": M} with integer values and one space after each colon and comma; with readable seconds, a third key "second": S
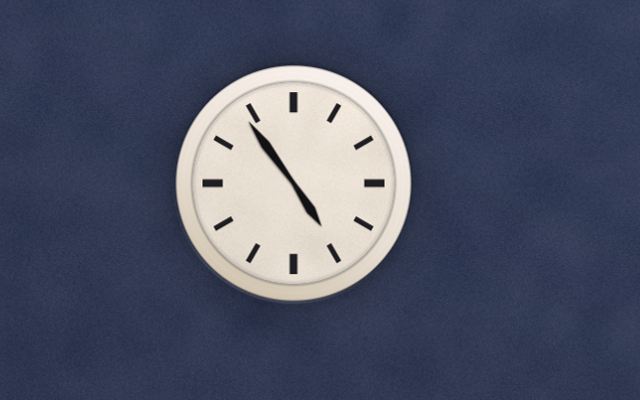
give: {"hour": 4, "minute": 54}
